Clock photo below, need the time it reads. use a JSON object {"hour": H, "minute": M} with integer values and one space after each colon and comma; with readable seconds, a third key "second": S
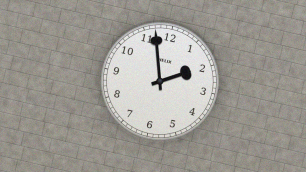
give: {"hour": 1, "minute": 57}
